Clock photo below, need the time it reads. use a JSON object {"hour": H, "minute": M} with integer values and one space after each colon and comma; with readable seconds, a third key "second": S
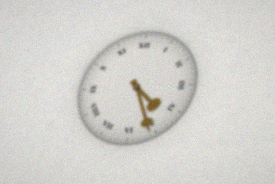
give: {"hour": 4, "minute": 26}
